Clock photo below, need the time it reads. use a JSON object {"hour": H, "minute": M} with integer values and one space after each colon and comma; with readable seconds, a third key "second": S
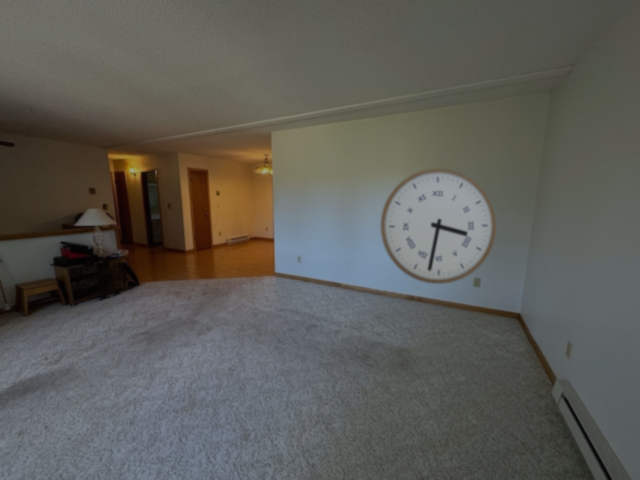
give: {"hour": 3, "minute": 32}
